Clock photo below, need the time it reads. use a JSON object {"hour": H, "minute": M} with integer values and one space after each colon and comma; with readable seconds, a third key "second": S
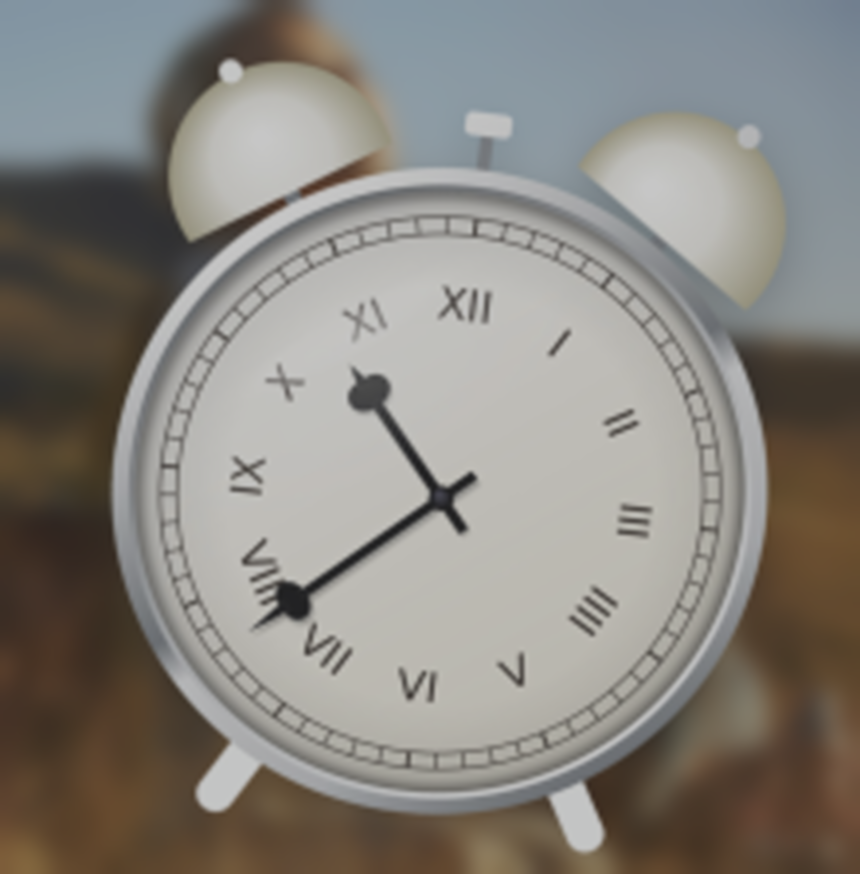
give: {"hour": 10, "minute": 38}
